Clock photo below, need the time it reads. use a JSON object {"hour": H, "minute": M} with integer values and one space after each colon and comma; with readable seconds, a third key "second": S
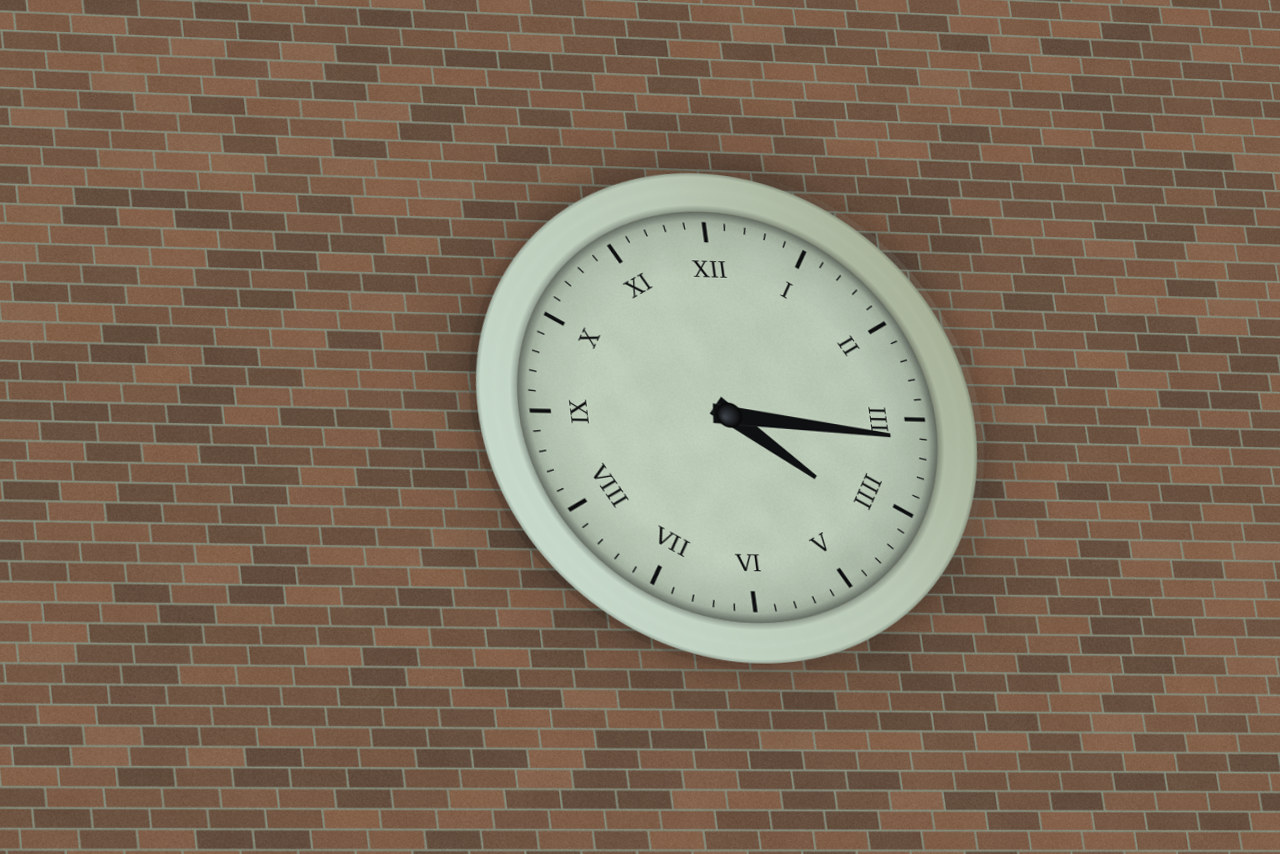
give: {"hour": 4, "minute": 16}
